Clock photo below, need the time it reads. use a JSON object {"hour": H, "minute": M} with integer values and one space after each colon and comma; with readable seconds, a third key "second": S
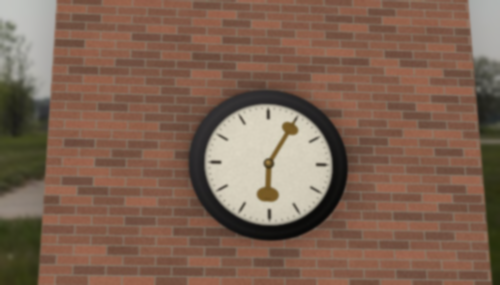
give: {"hour": 6, "minute": 5}
